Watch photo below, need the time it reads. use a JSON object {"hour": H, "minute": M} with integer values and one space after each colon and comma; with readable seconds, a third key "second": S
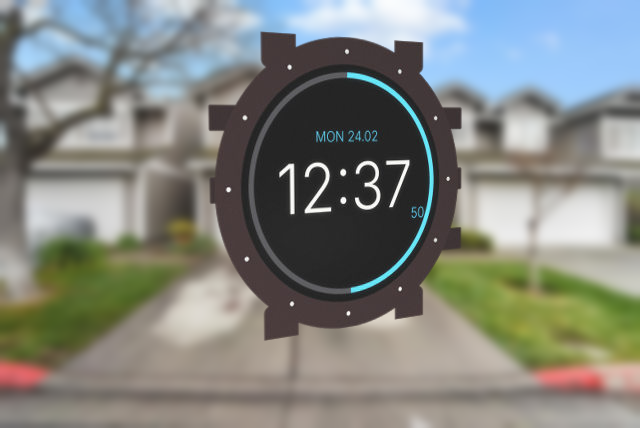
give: {"hour": 12, "minute": 37, "second": 50}
